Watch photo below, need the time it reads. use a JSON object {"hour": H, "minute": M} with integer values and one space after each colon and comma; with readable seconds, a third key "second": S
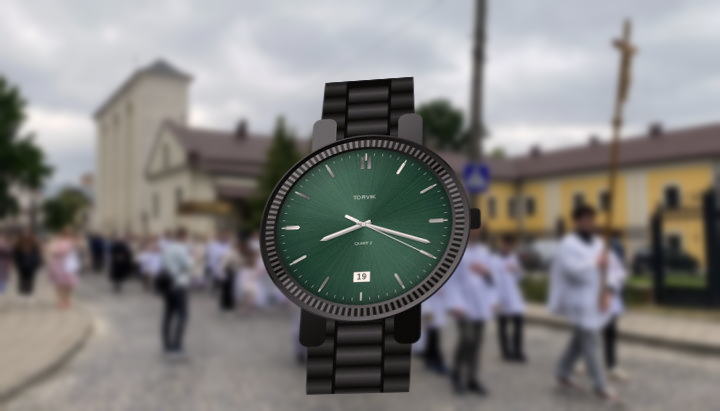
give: {"hour": 8, "minute": 18, "second": 20}
